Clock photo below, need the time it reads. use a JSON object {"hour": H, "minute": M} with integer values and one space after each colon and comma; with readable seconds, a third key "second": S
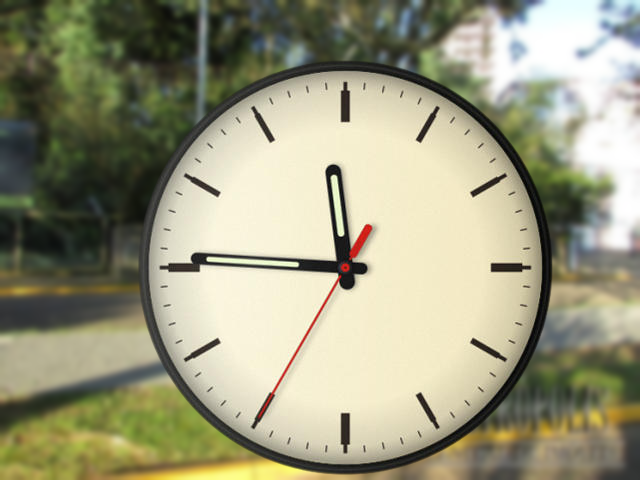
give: {"hour": 11, "minute": 45, "second": 35}
